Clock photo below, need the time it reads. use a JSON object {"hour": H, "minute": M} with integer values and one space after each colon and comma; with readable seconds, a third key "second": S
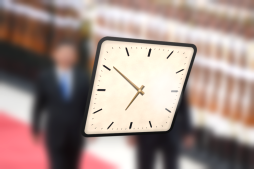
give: {"hour": 6, "minute": 51}
